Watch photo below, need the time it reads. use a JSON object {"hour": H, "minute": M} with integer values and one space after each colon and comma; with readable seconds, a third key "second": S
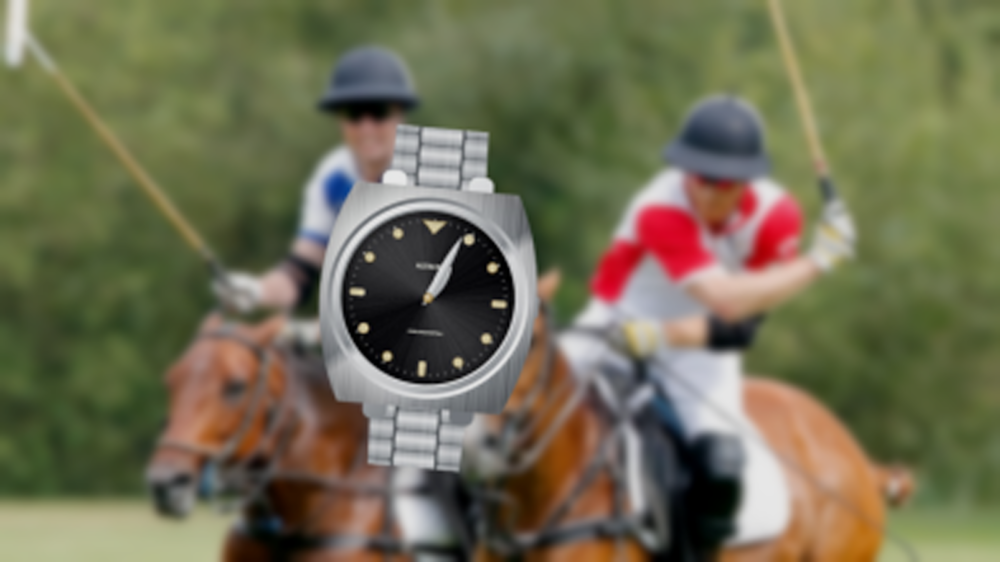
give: {"hour": 1, "minute": 4}
